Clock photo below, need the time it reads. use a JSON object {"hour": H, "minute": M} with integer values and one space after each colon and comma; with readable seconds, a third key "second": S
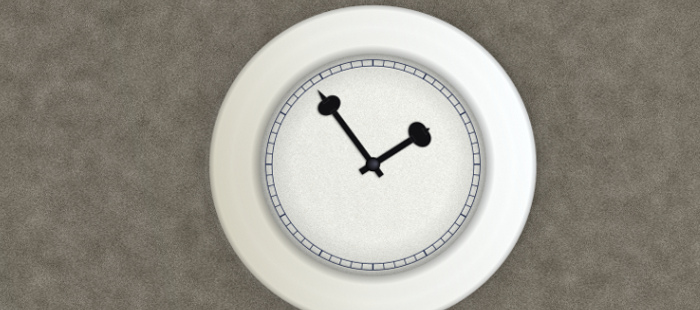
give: {"hour": 1, "minute": 54}
